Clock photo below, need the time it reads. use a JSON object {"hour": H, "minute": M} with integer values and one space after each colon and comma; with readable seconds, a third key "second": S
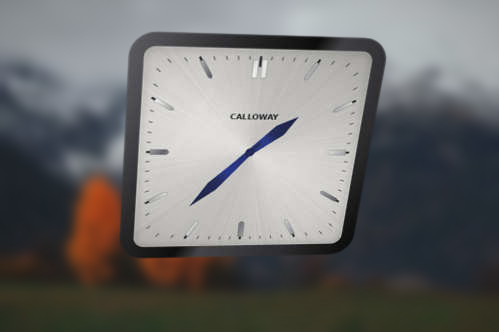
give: {"hour": 1, "minute": 37}
